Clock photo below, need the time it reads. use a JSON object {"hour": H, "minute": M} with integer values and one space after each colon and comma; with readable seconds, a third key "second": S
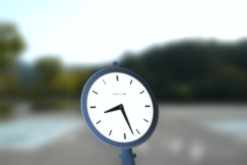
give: {"hour": 8, "minute": 27}
